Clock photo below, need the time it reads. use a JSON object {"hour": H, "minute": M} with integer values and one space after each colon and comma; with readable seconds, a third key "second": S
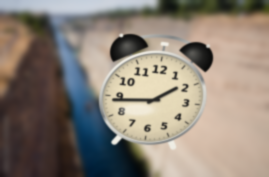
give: {"hour": 1, "minute": 44}
